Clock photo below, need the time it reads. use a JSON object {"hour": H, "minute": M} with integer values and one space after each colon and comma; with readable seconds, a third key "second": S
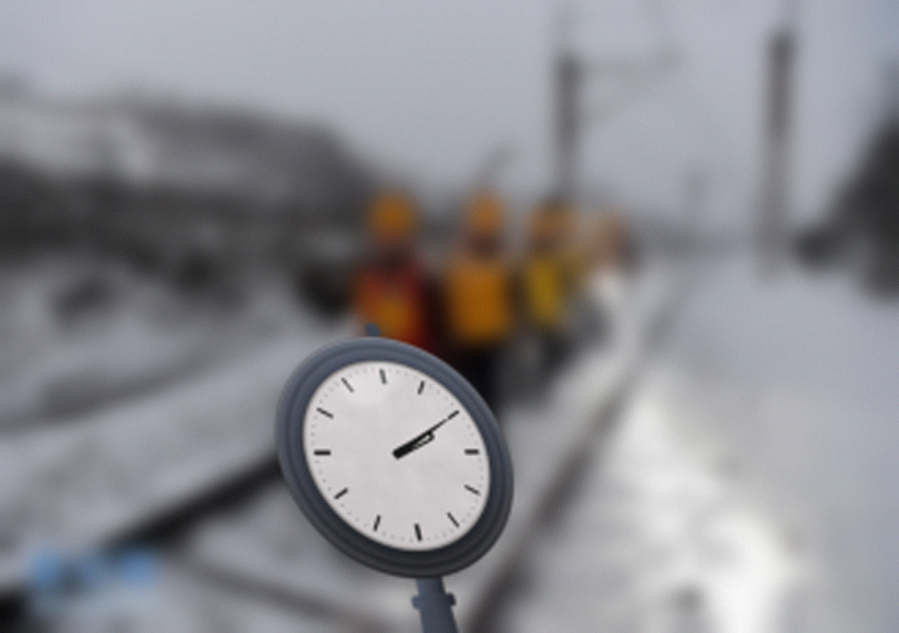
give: {"hour": 2, "minute": 10}
